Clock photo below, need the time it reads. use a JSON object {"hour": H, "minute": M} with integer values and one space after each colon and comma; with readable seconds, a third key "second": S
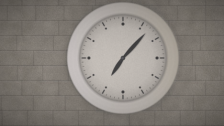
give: {"hour": 7, "minute": 7}
